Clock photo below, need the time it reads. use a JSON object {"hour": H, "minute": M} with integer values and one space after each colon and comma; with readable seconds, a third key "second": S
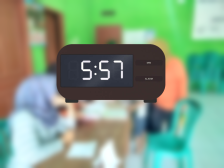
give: {"hour": 5, "minute": 57}
